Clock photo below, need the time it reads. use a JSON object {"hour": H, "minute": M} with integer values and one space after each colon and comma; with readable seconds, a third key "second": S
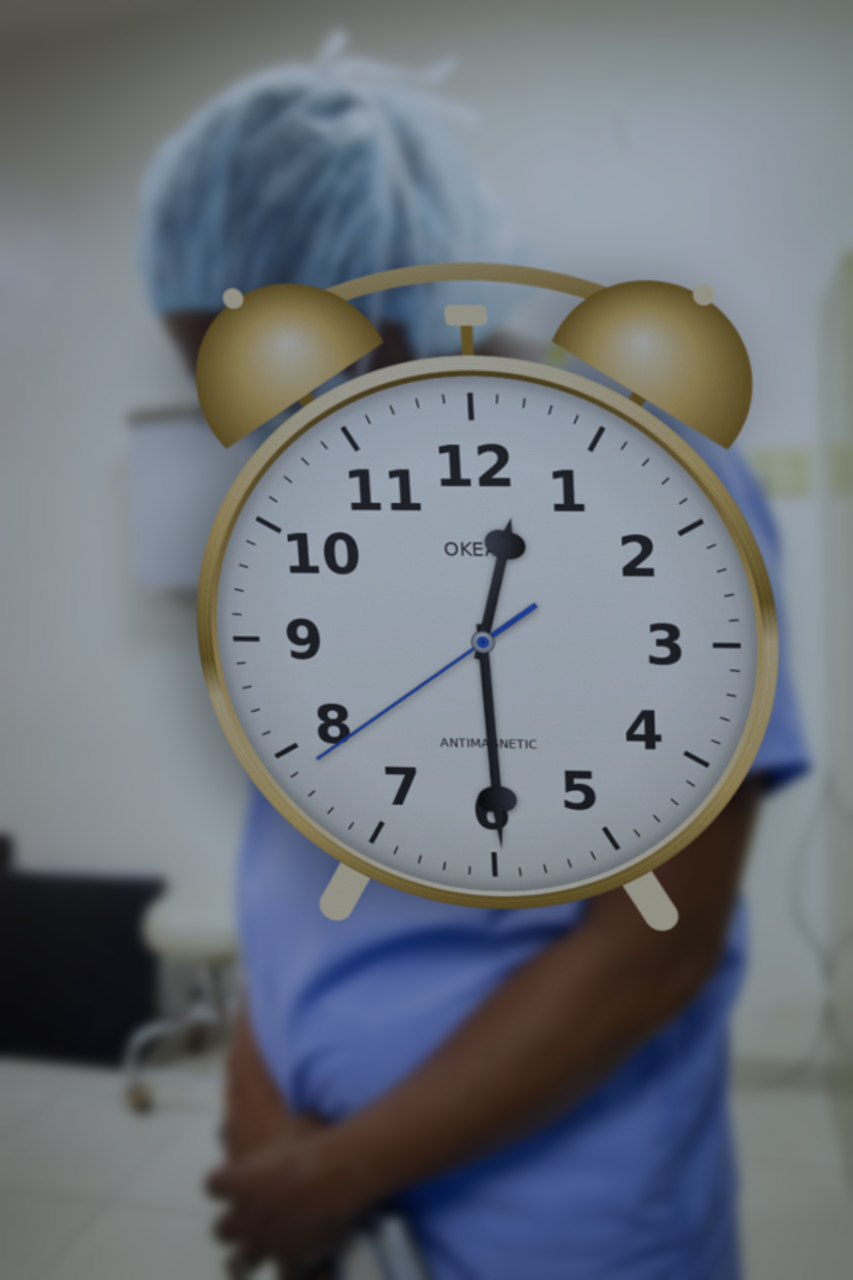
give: {"hour": 12, "minute": 29, "second": 39}
